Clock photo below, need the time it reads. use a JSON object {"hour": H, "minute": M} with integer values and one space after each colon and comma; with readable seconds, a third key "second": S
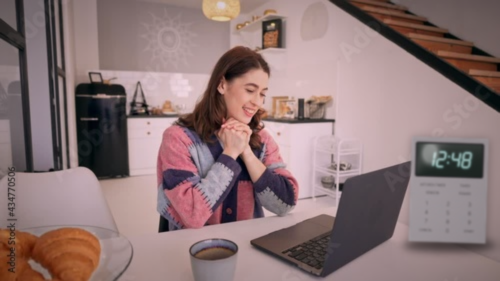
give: {"hour": 12, "minute": 48}
